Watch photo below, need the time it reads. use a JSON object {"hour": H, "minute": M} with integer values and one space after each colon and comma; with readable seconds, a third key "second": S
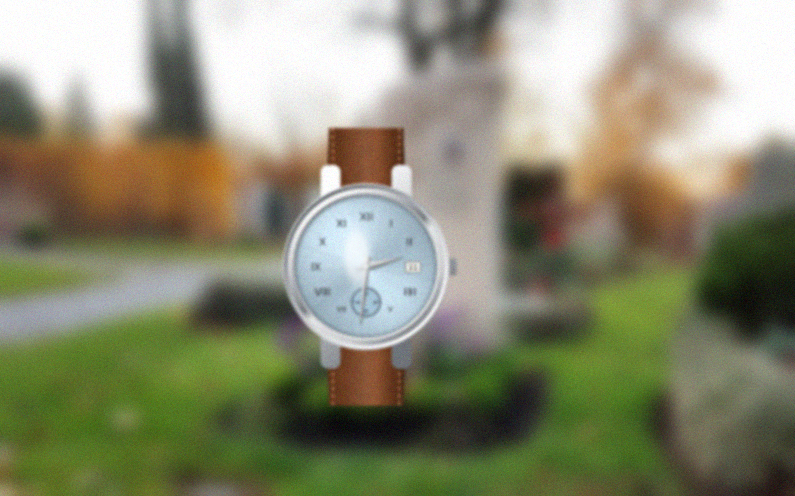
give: {"hour": 2, "minute": 31}
